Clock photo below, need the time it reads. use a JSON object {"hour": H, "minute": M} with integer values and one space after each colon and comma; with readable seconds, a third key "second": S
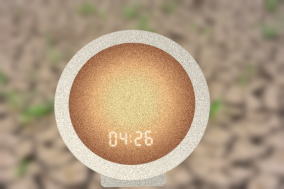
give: {"hour": 4, "minute": 26}
